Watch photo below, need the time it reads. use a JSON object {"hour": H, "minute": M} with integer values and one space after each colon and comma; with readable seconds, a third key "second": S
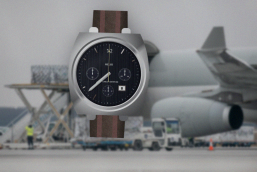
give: {"hour": 7, "minute": 38}
